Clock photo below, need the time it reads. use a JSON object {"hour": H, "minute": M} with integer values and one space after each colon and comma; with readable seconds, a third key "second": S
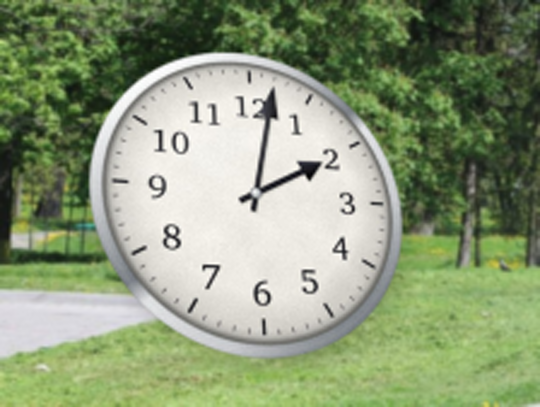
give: {"hour": 2, "minute": 2}
